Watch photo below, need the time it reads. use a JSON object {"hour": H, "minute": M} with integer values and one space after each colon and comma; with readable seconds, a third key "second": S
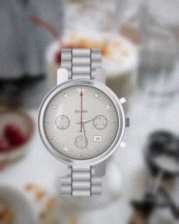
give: {"hour": 2, "minute": 28}
